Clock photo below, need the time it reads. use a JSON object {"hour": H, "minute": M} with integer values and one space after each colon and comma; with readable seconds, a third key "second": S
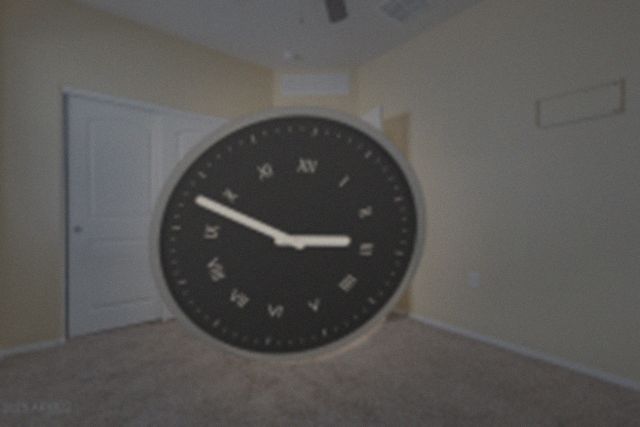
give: {"hour": 2, "minute": 48}
